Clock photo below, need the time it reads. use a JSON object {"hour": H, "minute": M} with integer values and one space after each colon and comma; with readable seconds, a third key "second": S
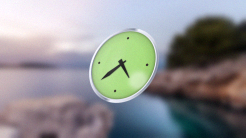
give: {"hour": 4, "minute": 38}
